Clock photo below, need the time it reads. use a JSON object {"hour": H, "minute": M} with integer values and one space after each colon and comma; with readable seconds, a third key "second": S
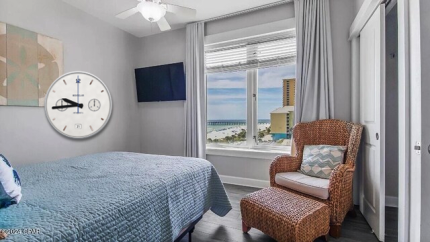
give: {"hour": 9, "minute": 44}
